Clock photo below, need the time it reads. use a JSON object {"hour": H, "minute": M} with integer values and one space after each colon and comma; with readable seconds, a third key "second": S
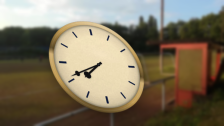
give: {"hour": 7, "minute": 41}
